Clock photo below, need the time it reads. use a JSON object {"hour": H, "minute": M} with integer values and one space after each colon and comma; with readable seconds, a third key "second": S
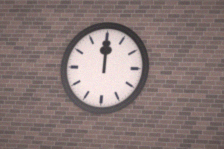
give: {"hour": 12, "minute": 0}
